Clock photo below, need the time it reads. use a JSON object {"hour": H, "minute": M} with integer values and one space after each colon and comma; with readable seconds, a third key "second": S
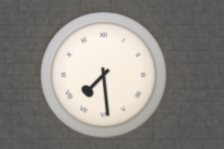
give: {"hour": 7, "minute": 29}
